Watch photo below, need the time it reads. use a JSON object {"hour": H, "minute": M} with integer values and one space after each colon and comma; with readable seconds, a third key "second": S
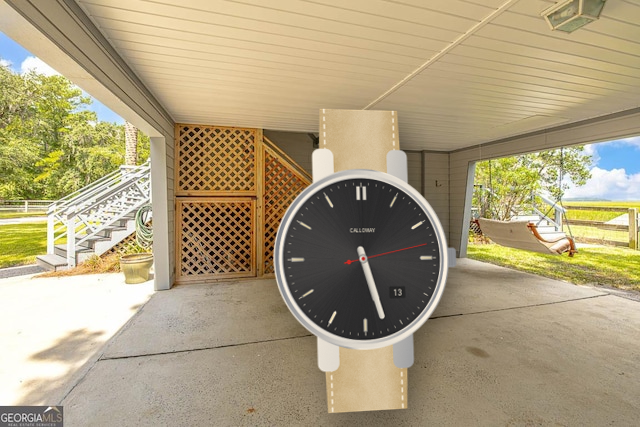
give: {"hour": 5, "minute": 27, "second": 13}
